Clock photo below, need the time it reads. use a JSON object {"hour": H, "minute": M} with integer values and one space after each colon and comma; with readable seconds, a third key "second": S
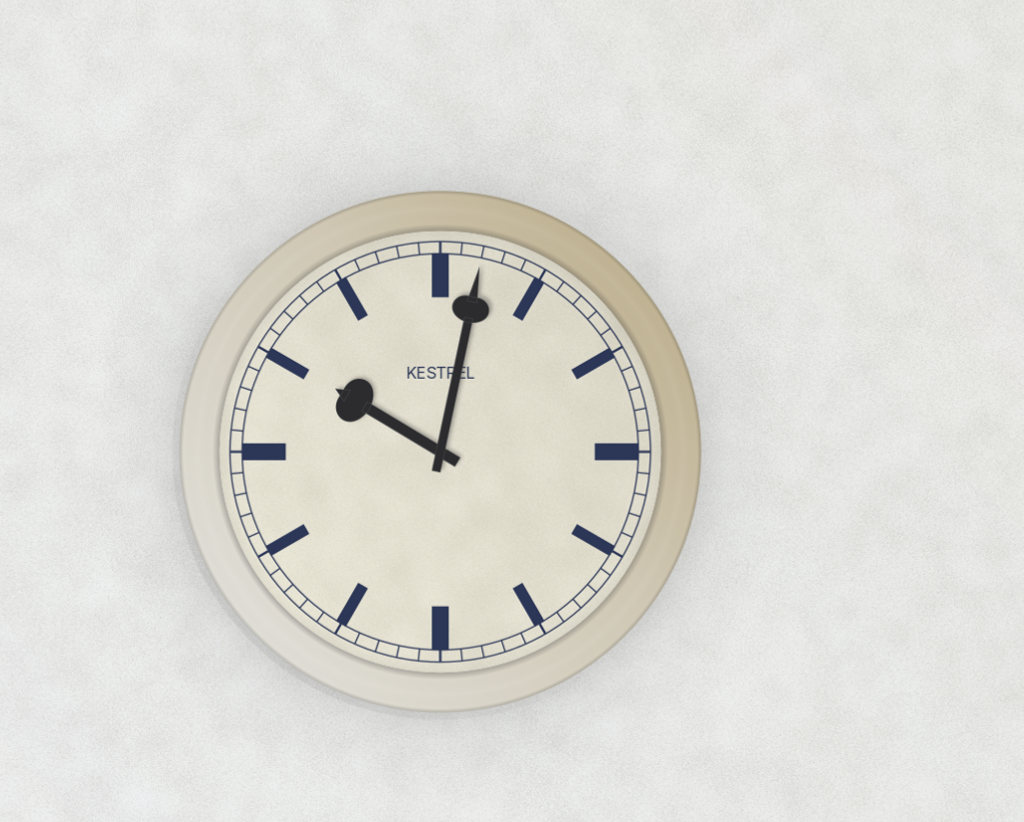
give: {"hour": 10, "minute": 2}
